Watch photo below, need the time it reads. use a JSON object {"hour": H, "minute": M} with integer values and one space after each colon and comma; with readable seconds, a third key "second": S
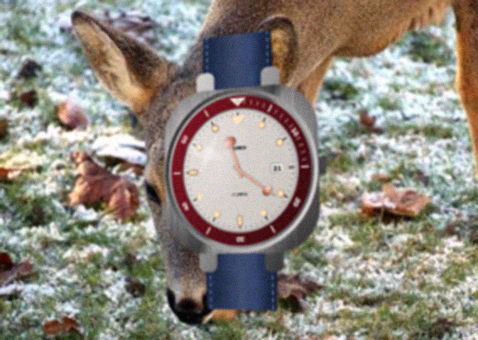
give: {"hour": 11, "minute": 21}
